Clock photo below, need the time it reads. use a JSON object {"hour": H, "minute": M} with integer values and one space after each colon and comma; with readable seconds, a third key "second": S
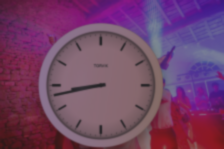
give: {"hour": 8, "minute": 43}
